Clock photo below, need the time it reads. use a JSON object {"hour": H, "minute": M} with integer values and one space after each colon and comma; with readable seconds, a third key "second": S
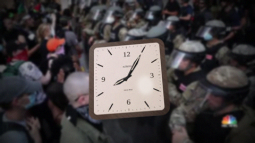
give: {"hour": 8, "minute": 5}
